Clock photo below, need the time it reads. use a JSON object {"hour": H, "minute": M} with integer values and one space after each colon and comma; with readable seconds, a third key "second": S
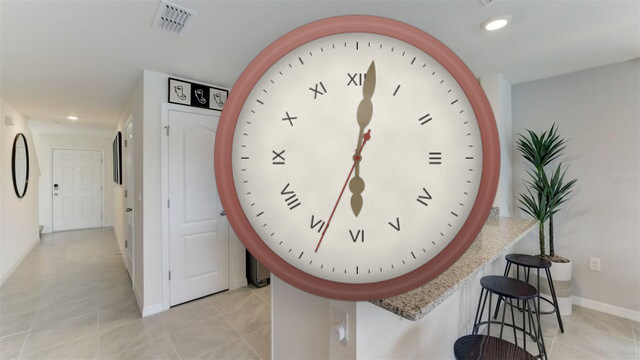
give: {"hour": 6, "minute": 1, "second": 34}
